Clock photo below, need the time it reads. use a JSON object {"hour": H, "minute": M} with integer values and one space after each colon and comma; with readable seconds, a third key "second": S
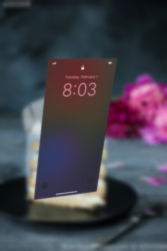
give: {"hour": 8, "minute": 3}
